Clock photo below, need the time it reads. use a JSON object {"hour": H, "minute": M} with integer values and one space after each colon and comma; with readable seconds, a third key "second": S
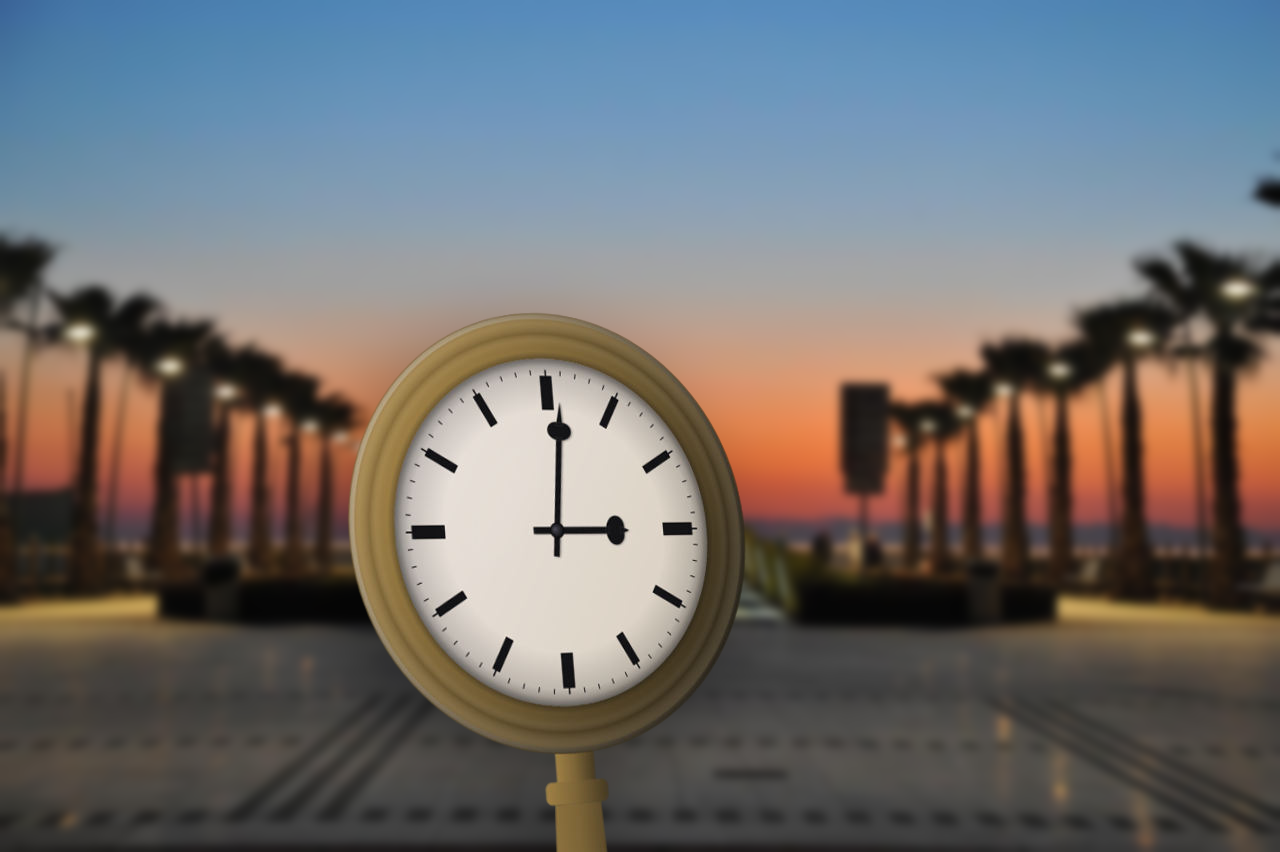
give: {"hour": 3, "minute": 1}
